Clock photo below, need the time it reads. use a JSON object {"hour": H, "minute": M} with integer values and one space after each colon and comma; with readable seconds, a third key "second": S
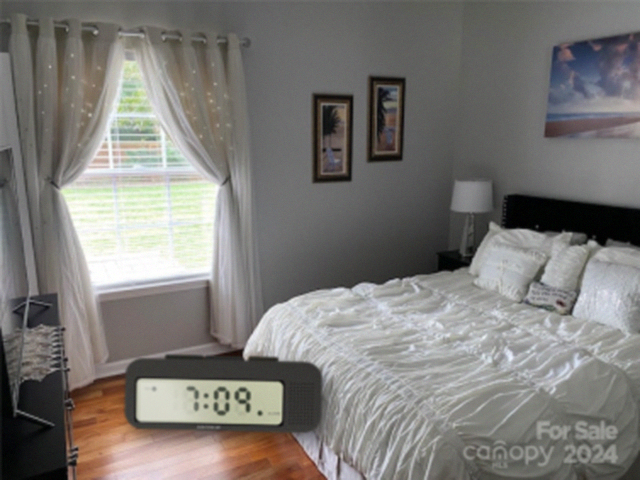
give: {"hour": 7, "minute": 9}
